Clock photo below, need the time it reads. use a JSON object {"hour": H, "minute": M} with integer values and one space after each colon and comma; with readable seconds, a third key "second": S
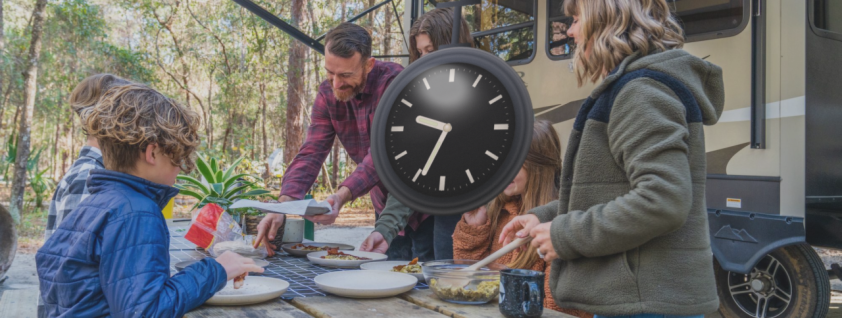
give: {"hour": 9, "minute": 34}
